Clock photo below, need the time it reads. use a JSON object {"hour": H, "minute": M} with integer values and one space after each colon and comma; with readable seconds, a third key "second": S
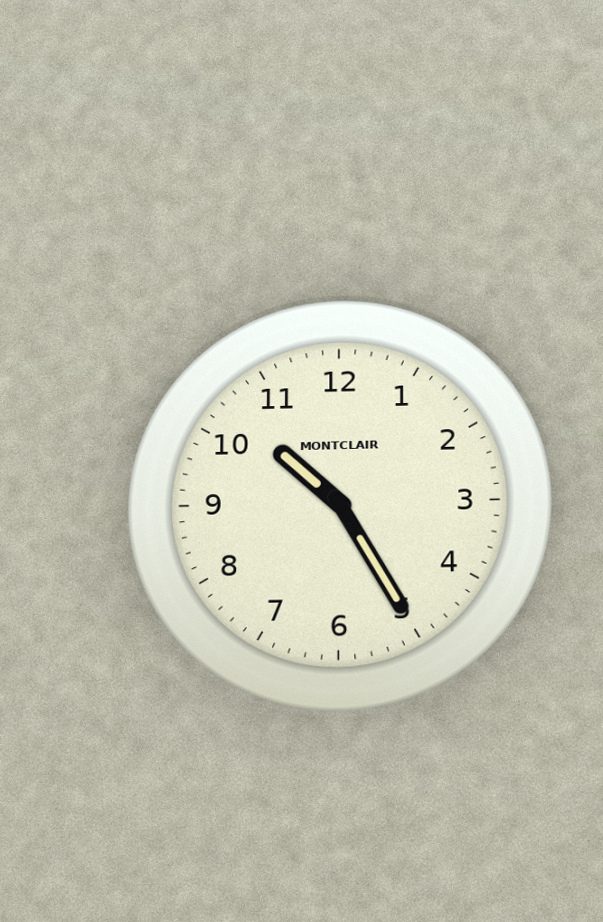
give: {"hour": 10, "minute": 25}
